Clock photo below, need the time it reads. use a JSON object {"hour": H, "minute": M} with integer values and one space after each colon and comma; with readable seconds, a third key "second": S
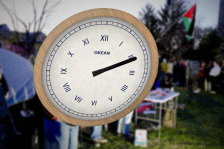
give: {"hour": 2, "minute": 11}
